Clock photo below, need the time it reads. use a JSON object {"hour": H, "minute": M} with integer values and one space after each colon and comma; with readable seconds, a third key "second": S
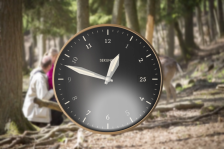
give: {"hour": 12, "minute": 48}
